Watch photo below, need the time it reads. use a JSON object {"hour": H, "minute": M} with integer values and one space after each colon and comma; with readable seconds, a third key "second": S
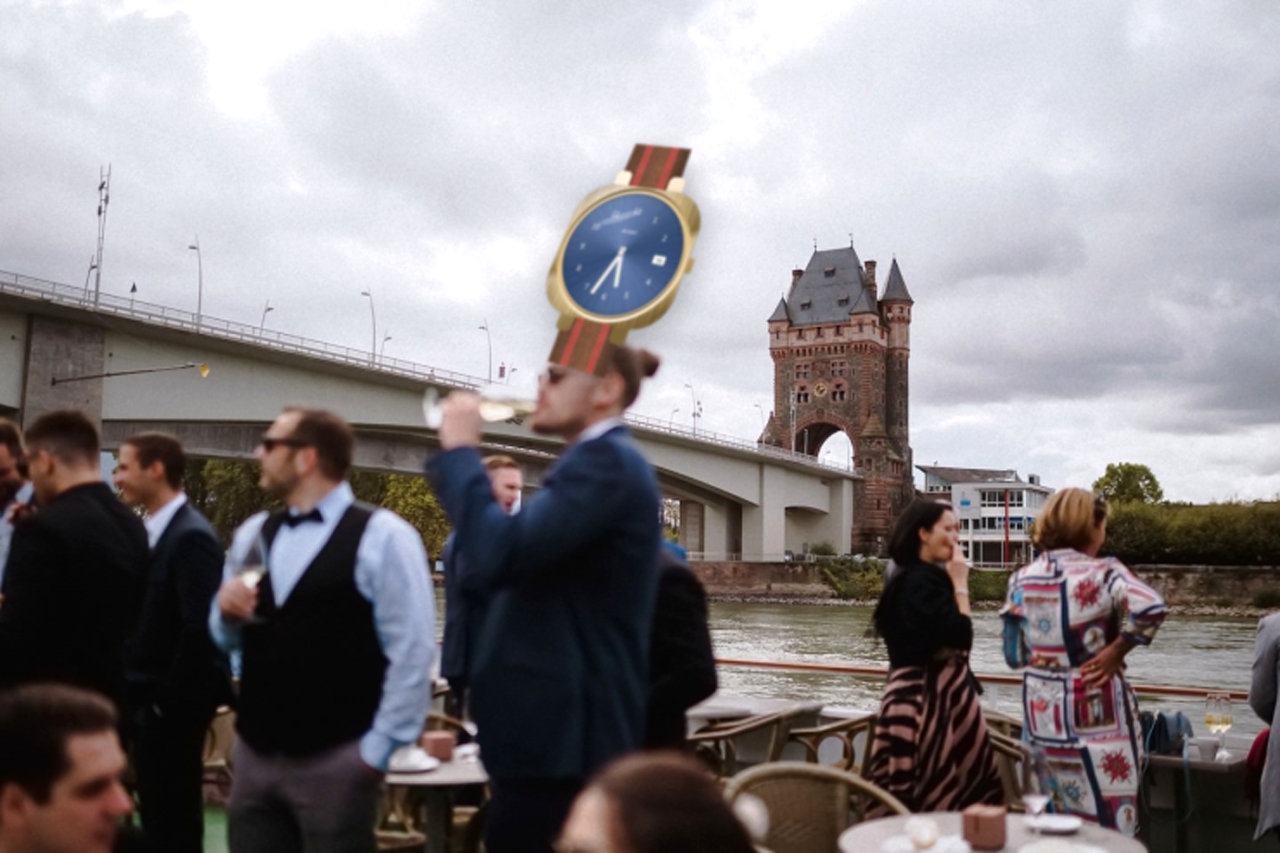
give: {"hour": 5, "minute": 33}
